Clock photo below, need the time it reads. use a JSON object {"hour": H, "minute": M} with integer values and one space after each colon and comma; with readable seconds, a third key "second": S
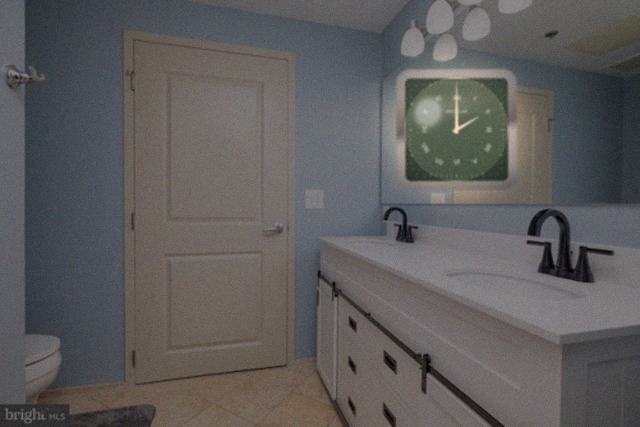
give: {"hour": 2, "minute": 0}
